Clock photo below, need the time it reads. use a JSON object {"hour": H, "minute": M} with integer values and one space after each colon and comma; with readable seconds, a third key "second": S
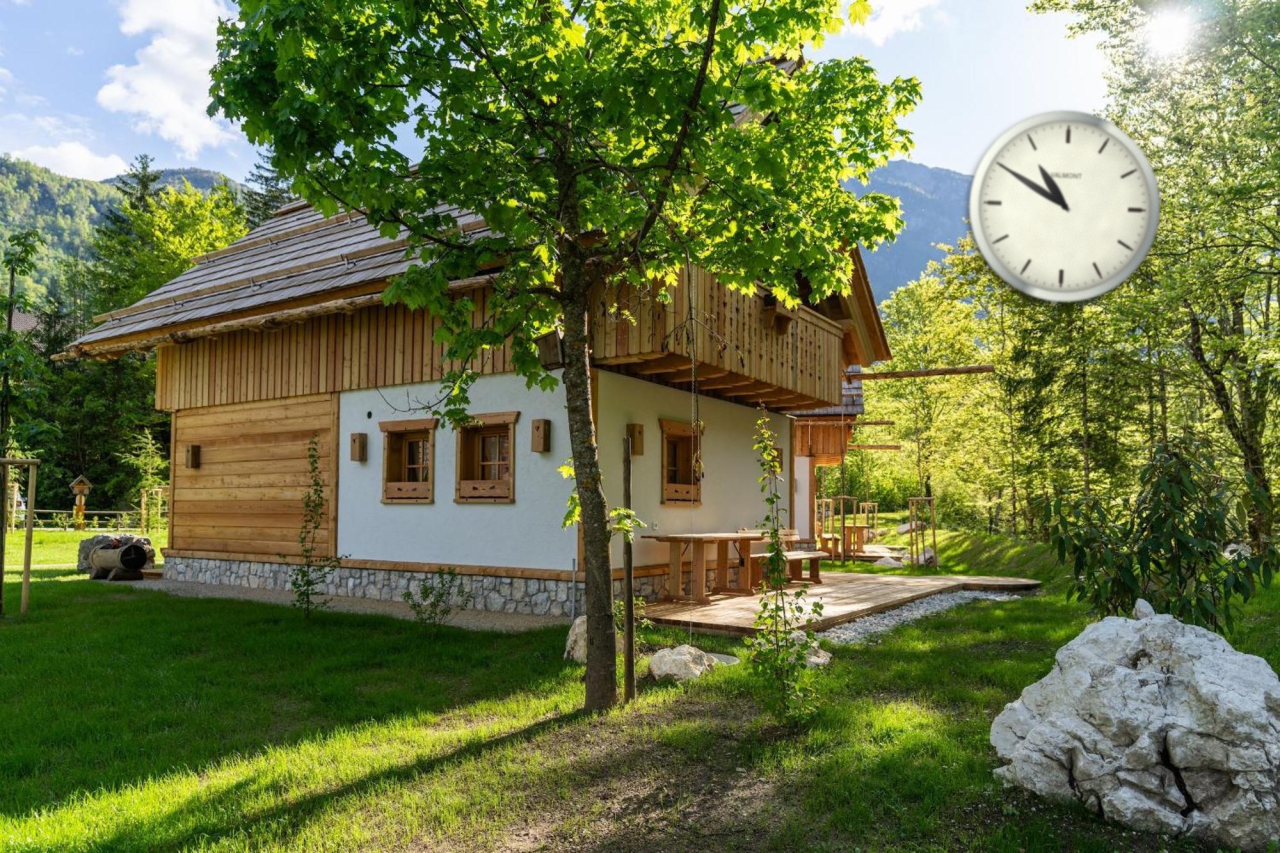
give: {"hour": 10, "minute": 50}
